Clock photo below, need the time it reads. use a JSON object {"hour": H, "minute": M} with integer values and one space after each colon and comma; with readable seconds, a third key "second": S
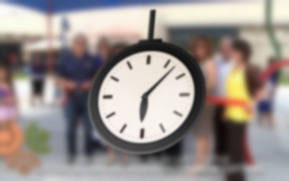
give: {"hour": 6, "minute": 7}
